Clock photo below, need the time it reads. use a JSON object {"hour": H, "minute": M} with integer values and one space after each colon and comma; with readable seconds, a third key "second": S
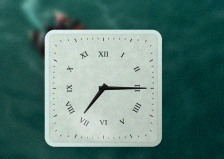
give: {"hour": 7, "minute": 15}
